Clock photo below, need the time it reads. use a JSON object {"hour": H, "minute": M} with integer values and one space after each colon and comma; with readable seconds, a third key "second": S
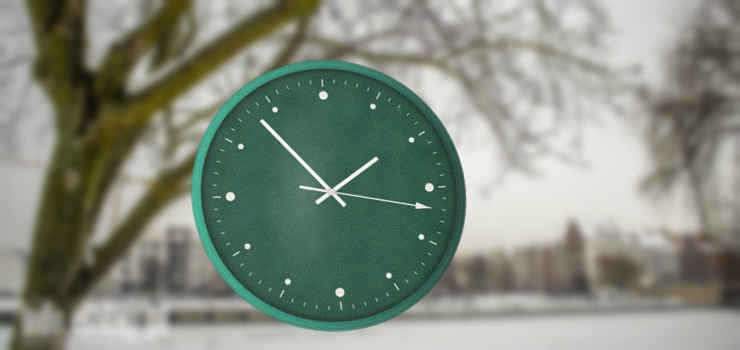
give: {"hour": 1, "minute": 53, "second": 17}
